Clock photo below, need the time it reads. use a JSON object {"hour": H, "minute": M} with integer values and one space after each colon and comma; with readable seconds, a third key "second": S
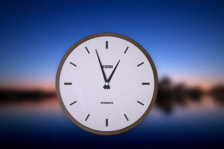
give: {"hour": 12, "minute": 57}
